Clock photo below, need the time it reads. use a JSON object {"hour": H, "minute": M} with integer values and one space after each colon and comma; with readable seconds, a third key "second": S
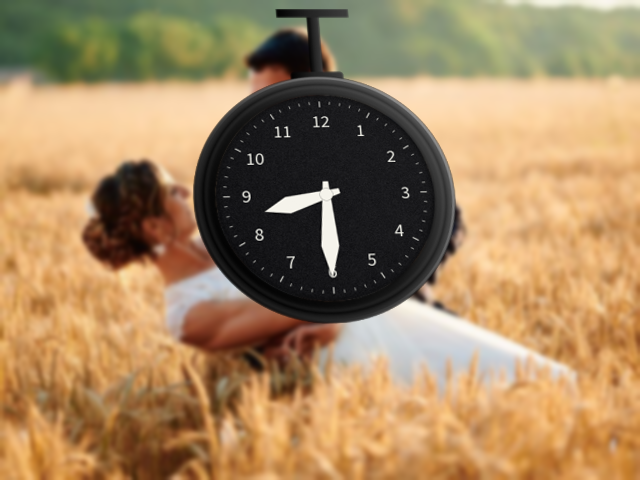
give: {"hour": 8, "minute": 30}
